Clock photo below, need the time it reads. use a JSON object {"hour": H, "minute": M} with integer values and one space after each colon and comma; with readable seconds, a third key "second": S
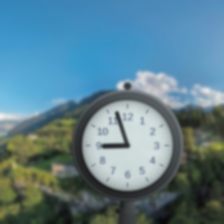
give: {"hour": 8, "minute": 57}
